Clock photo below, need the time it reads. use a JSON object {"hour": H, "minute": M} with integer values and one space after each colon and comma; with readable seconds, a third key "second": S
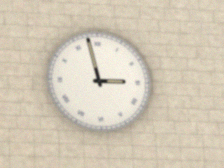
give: {"hour": 2, "minute": 58}
